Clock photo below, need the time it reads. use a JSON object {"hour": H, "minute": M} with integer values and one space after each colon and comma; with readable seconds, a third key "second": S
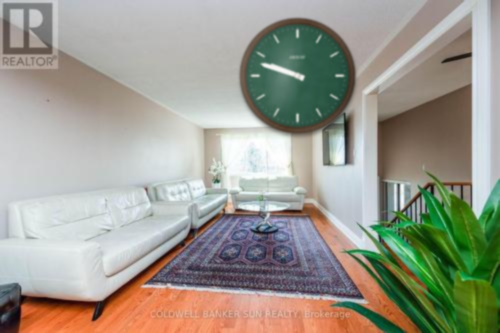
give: {"hour": 9, "minute": 48}
